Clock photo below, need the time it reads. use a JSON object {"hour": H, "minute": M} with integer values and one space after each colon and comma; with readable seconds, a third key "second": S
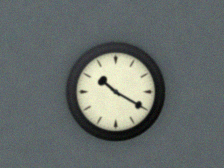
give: {"hour": 10, "minute": 20}
